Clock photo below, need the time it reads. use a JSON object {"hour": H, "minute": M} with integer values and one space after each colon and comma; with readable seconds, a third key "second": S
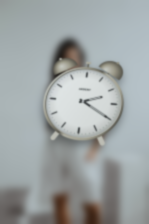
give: {"hour": 2, "minute": 20}
